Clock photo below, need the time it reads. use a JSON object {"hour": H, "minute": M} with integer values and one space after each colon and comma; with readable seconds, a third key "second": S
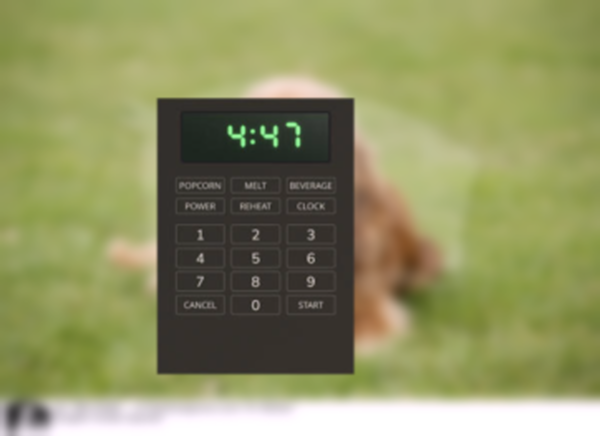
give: {"hour": 4, "minute": 47}
